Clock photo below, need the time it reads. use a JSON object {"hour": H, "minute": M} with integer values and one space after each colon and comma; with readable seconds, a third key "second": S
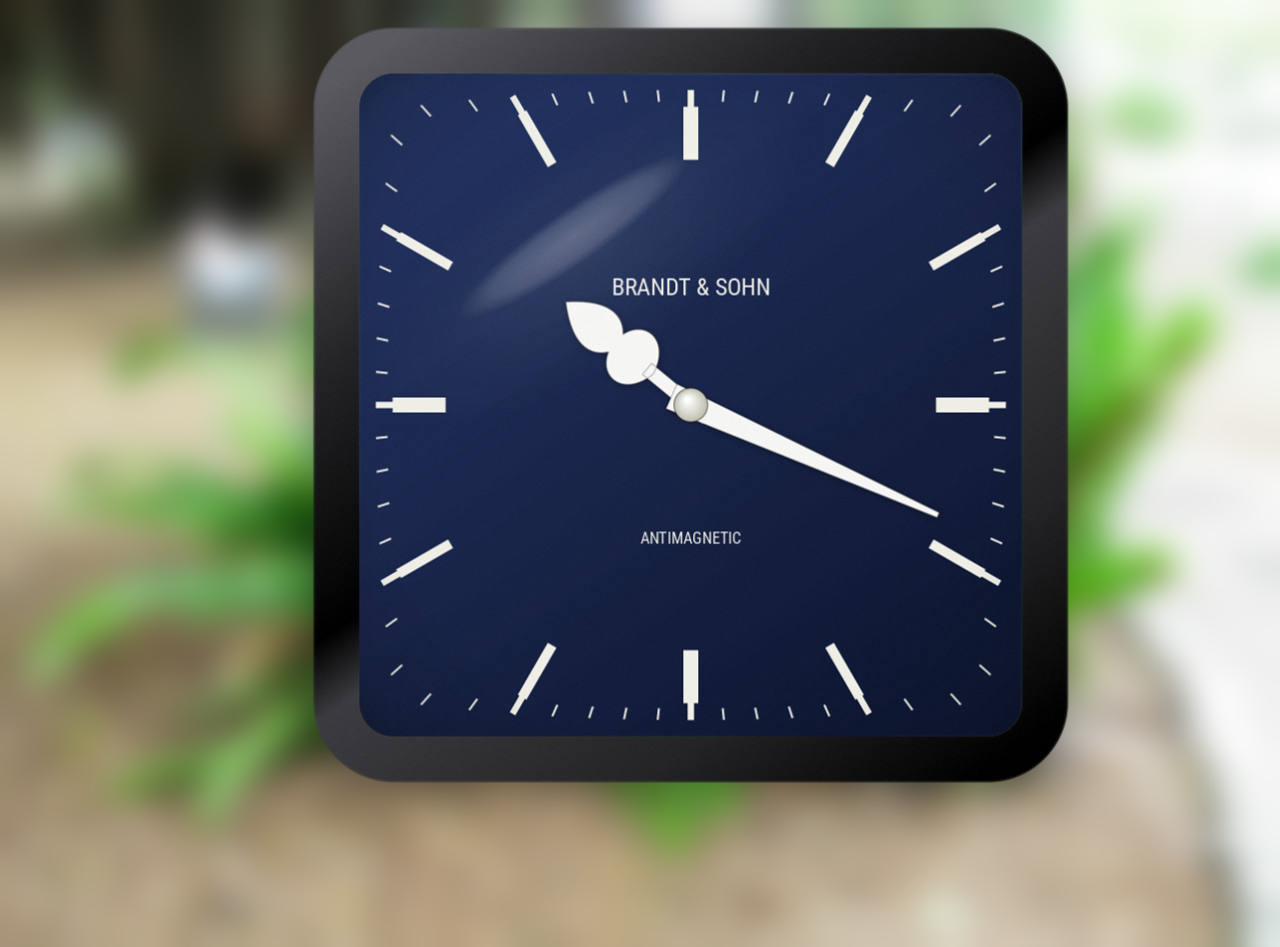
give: {"hour": 10, "minute": 19}
